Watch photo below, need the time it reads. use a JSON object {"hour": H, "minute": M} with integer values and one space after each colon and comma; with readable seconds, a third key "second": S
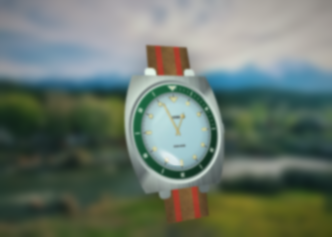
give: {"hour": 12, "minute": 56}
